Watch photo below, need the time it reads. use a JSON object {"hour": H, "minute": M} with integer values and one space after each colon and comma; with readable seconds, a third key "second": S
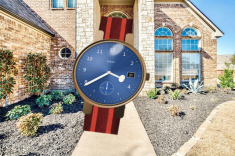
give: {"hour": 3, "minute": 39}
